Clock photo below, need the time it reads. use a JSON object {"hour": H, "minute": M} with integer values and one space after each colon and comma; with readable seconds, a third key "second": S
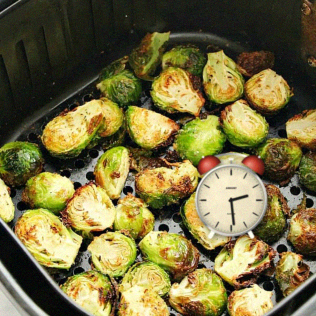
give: {"hour": 2, "minute": 29}
